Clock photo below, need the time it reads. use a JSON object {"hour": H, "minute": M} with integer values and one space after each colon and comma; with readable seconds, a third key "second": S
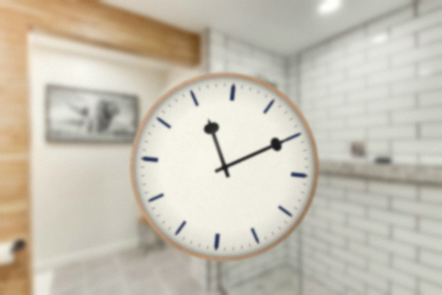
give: {"hour": 11, "minute": 10}
